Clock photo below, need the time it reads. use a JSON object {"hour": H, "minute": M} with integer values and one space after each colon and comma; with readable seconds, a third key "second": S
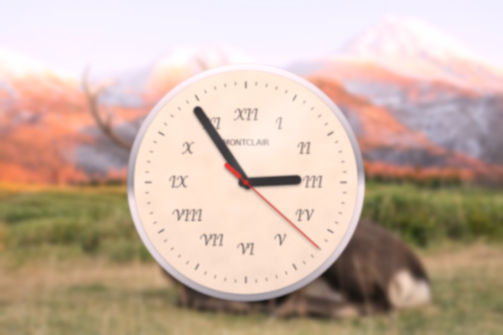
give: {"hour": 2, "minute": 54, "second": 22}
